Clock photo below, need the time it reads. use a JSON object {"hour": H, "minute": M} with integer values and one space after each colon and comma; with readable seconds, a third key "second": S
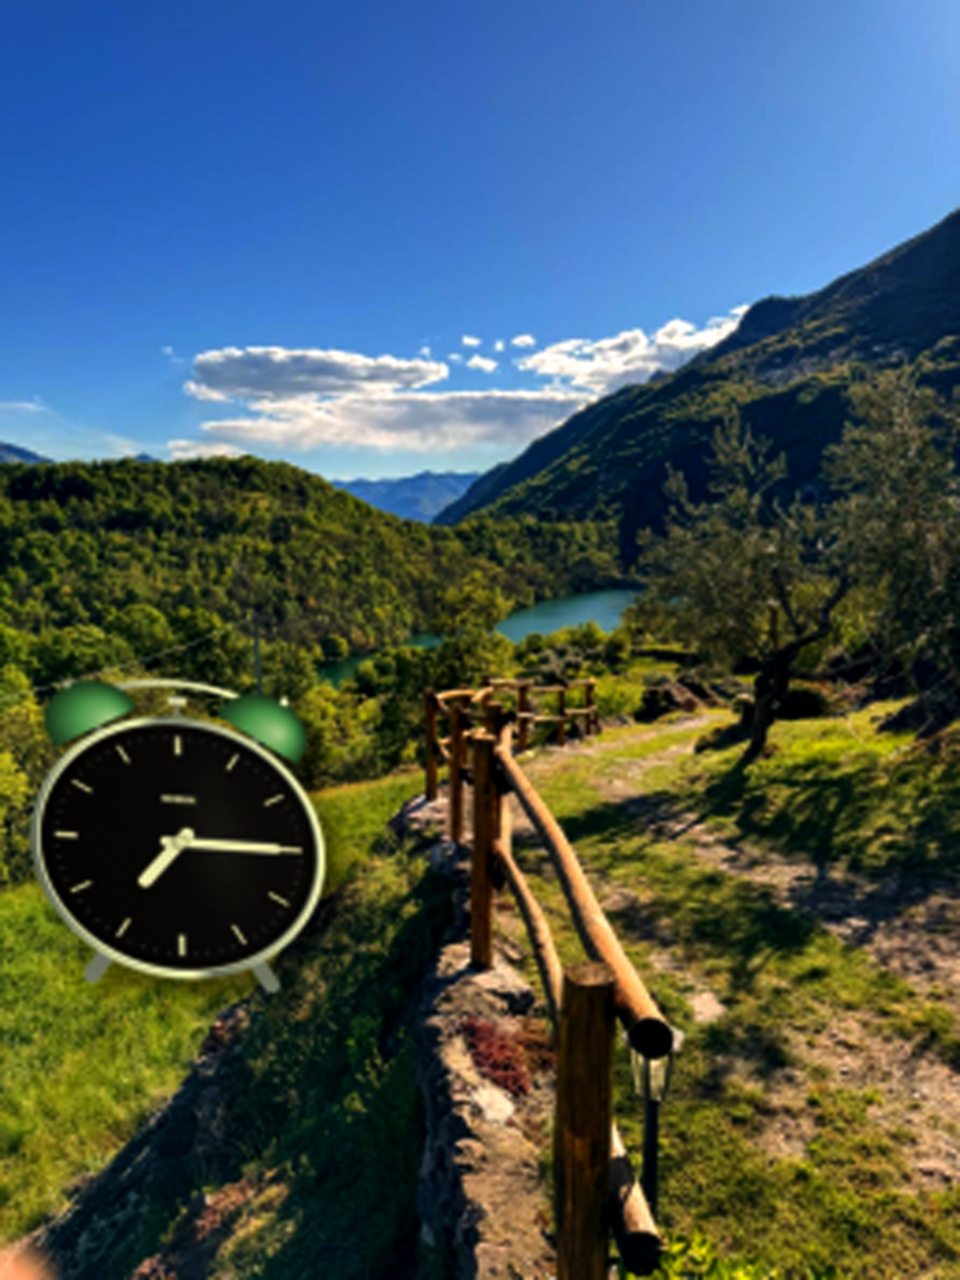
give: {"hour": 7, "minute": 15}
